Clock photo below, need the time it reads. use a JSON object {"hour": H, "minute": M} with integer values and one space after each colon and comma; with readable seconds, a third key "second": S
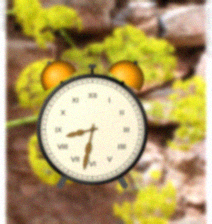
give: {"hour": 8, "minute": 32}
